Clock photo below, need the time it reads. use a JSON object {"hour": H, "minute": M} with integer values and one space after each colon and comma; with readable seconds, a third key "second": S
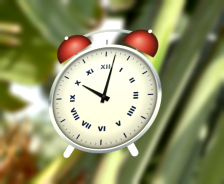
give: {"hour": 10, "minute": 2}
